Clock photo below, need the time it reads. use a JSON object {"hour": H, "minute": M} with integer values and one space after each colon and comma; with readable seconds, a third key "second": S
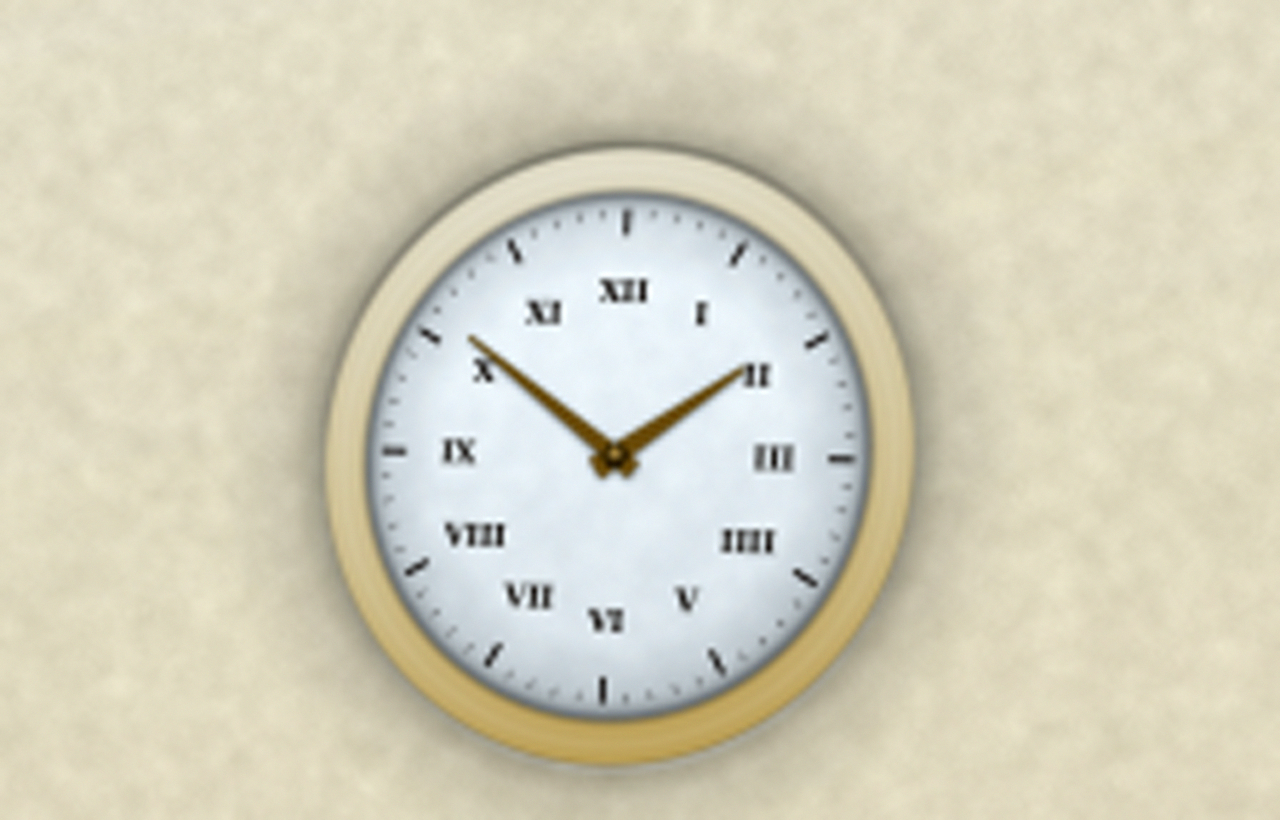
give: {"hour": 1, "minute": 51}
